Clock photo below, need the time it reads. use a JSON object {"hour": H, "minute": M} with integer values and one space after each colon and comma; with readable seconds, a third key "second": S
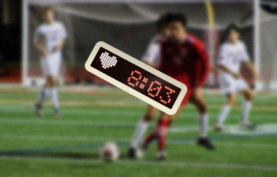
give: {"hour": 8, "minute": 3}
